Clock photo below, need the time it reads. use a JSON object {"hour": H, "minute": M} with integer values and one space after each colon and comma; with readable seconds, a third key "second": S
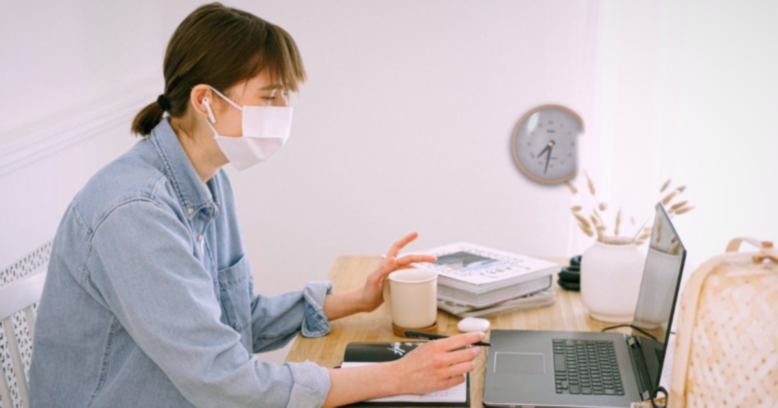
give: {"hour": 7, "minute": 32}
